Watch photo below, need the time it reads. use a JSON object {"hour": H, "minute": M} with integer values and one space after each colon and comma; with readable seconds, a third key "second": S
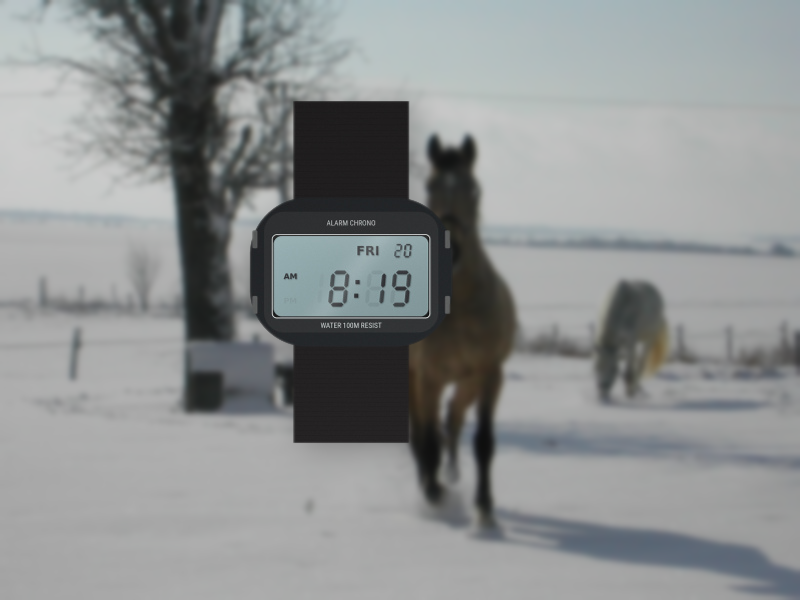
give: {"hour": 8, "minute": 19}
